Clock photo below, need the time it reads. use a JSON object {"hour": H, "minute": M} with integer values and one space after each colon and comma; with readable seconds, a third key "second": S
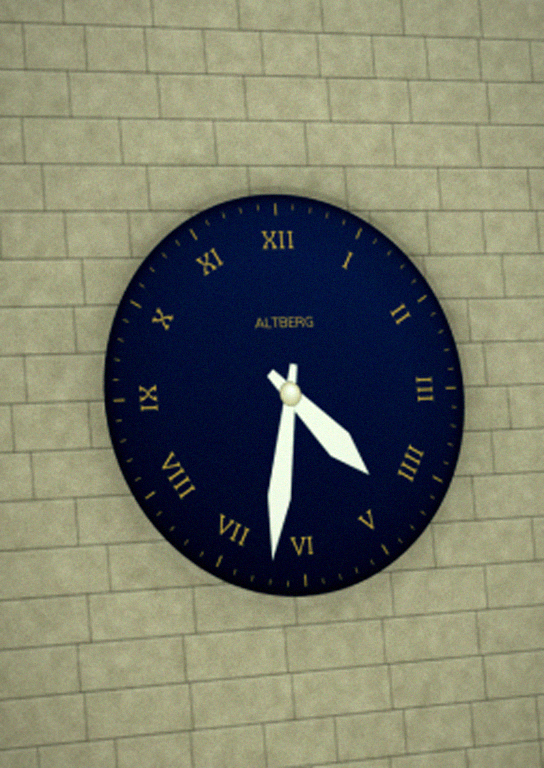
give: {"hour": 4, "minute": 32}
